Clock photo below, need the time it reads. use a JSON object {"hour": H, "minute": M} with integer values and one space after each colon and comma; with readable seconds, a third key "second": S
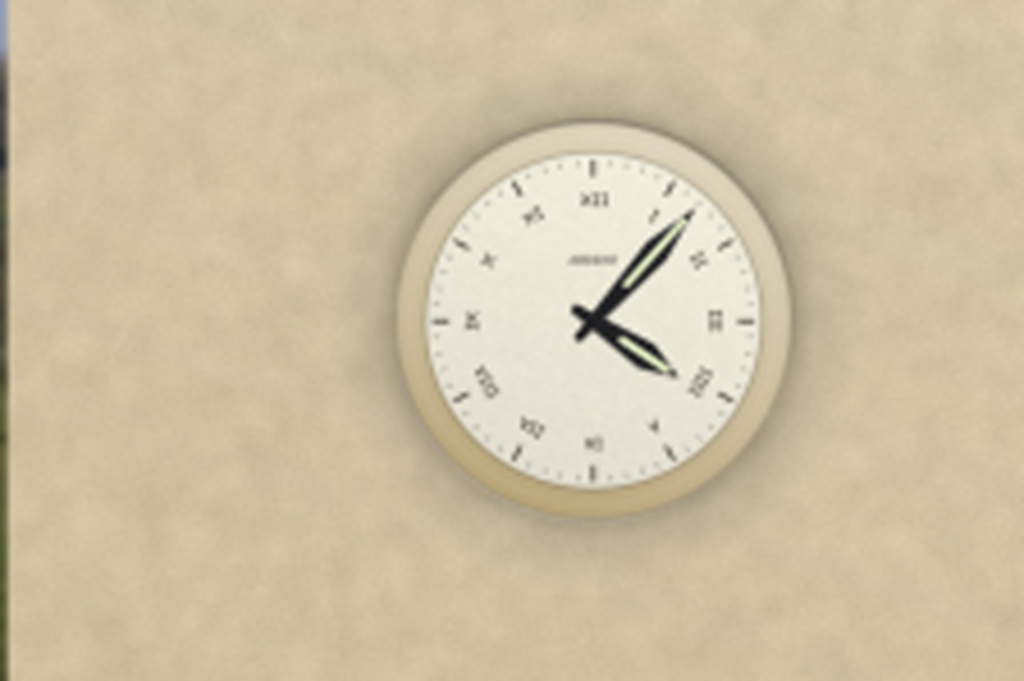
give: {"hour": 4, "minute": 7}
